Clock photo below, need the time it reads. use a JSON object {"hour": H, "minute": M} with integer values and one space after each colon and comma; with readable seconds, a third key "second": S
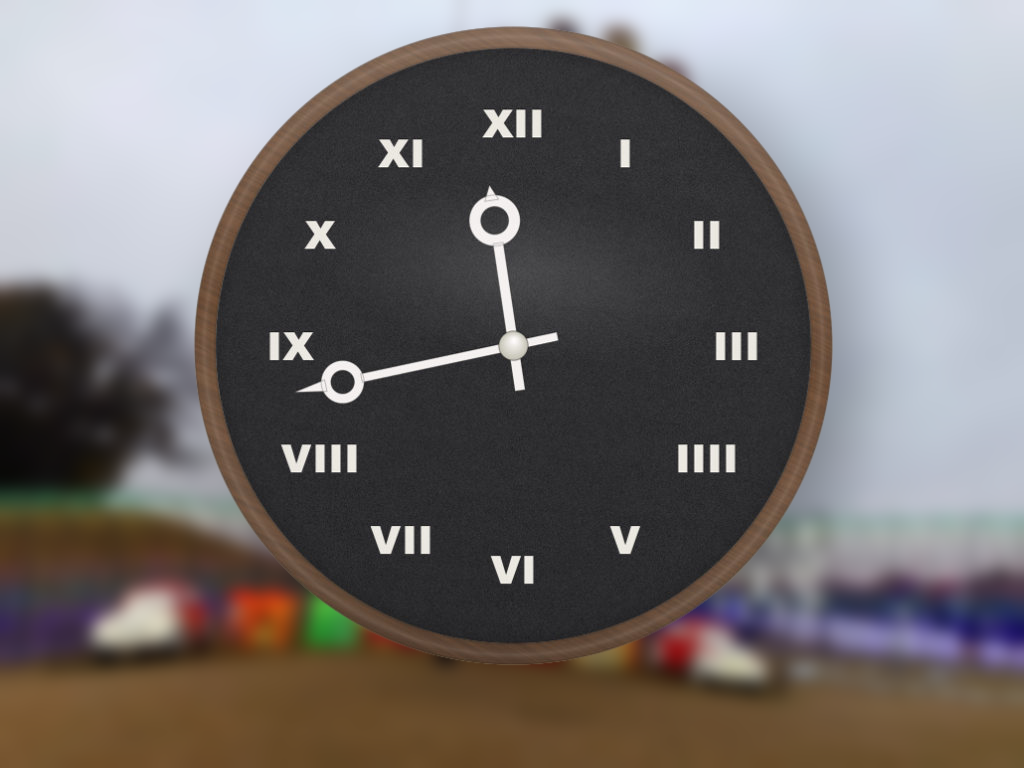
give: {"hour": 11, "minute": 43}
